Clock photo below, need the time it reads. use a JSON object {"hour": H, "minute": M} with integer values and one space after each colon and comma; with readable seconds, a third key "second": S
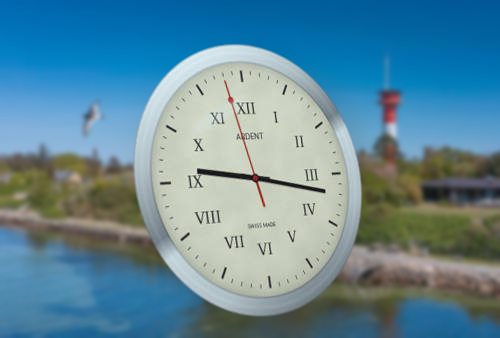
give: {"hour": 9, "minute": 16, "second": 58}
